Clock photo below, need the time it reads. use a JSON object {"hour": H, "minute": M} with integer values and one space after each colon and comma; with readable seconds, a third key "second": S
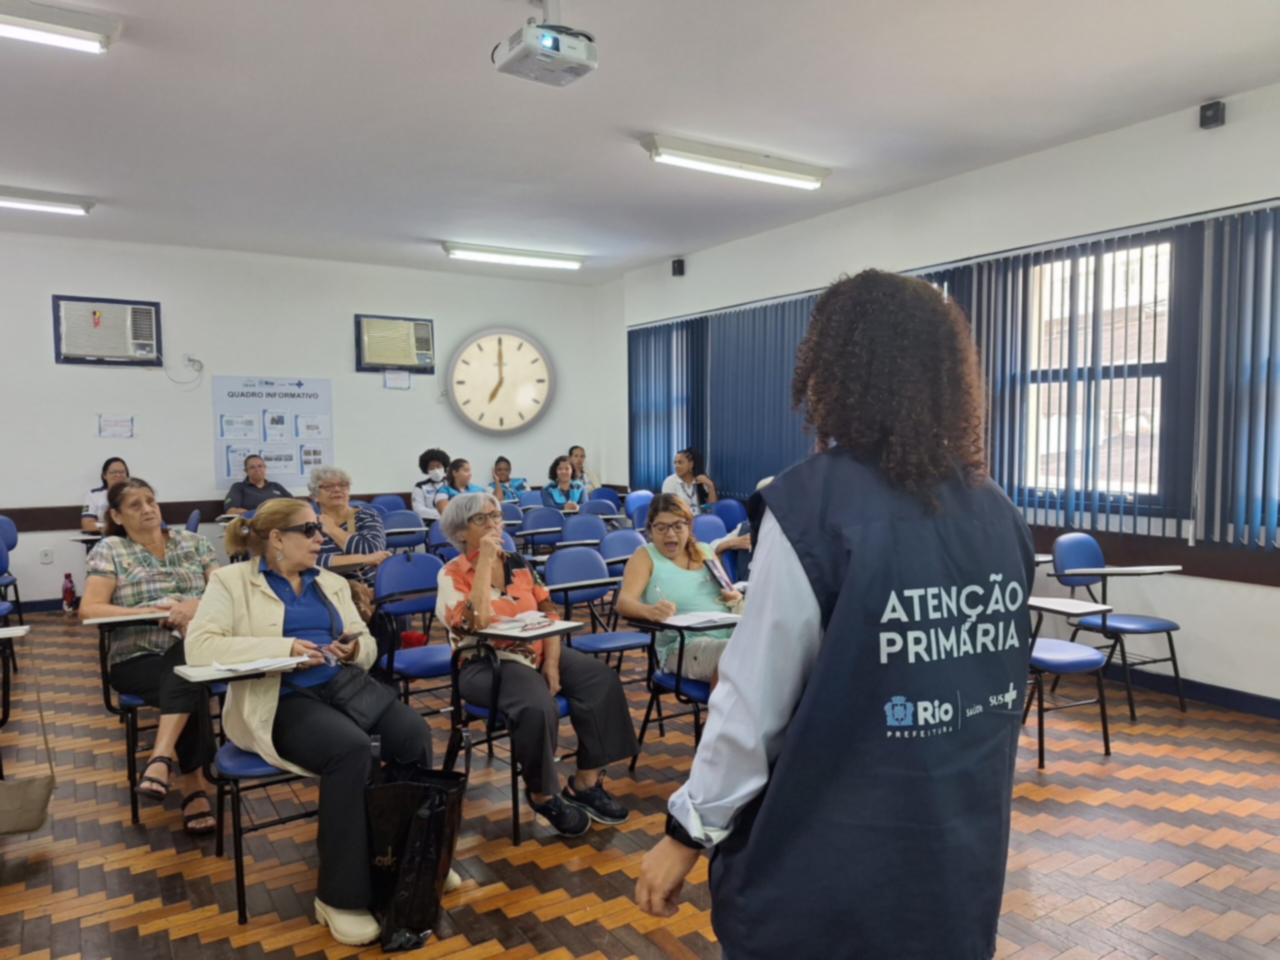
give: {"hour": 7, "minute": 0}
